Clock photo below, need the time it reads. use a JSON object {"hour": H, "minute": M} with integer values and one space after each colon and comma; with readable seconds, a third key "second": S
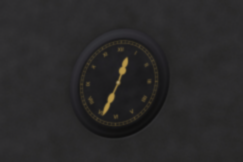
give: {"hour": 12, "minute": 34}
